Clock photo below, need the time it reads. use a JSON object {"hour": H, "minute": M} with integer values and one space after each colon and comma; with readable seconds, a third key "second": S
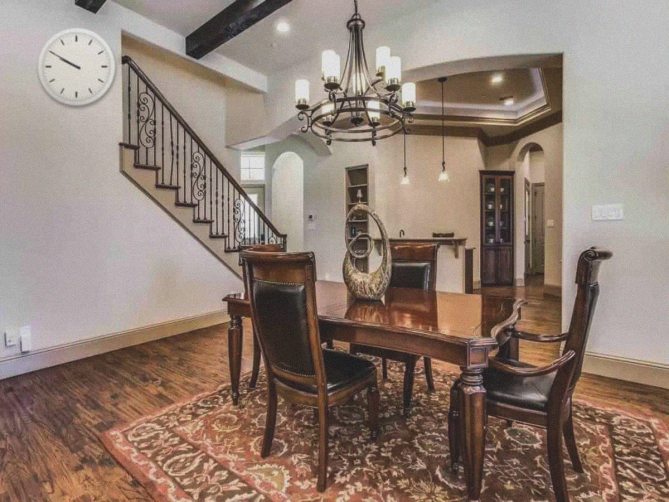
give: {"hour": 9, "minute": 50}
